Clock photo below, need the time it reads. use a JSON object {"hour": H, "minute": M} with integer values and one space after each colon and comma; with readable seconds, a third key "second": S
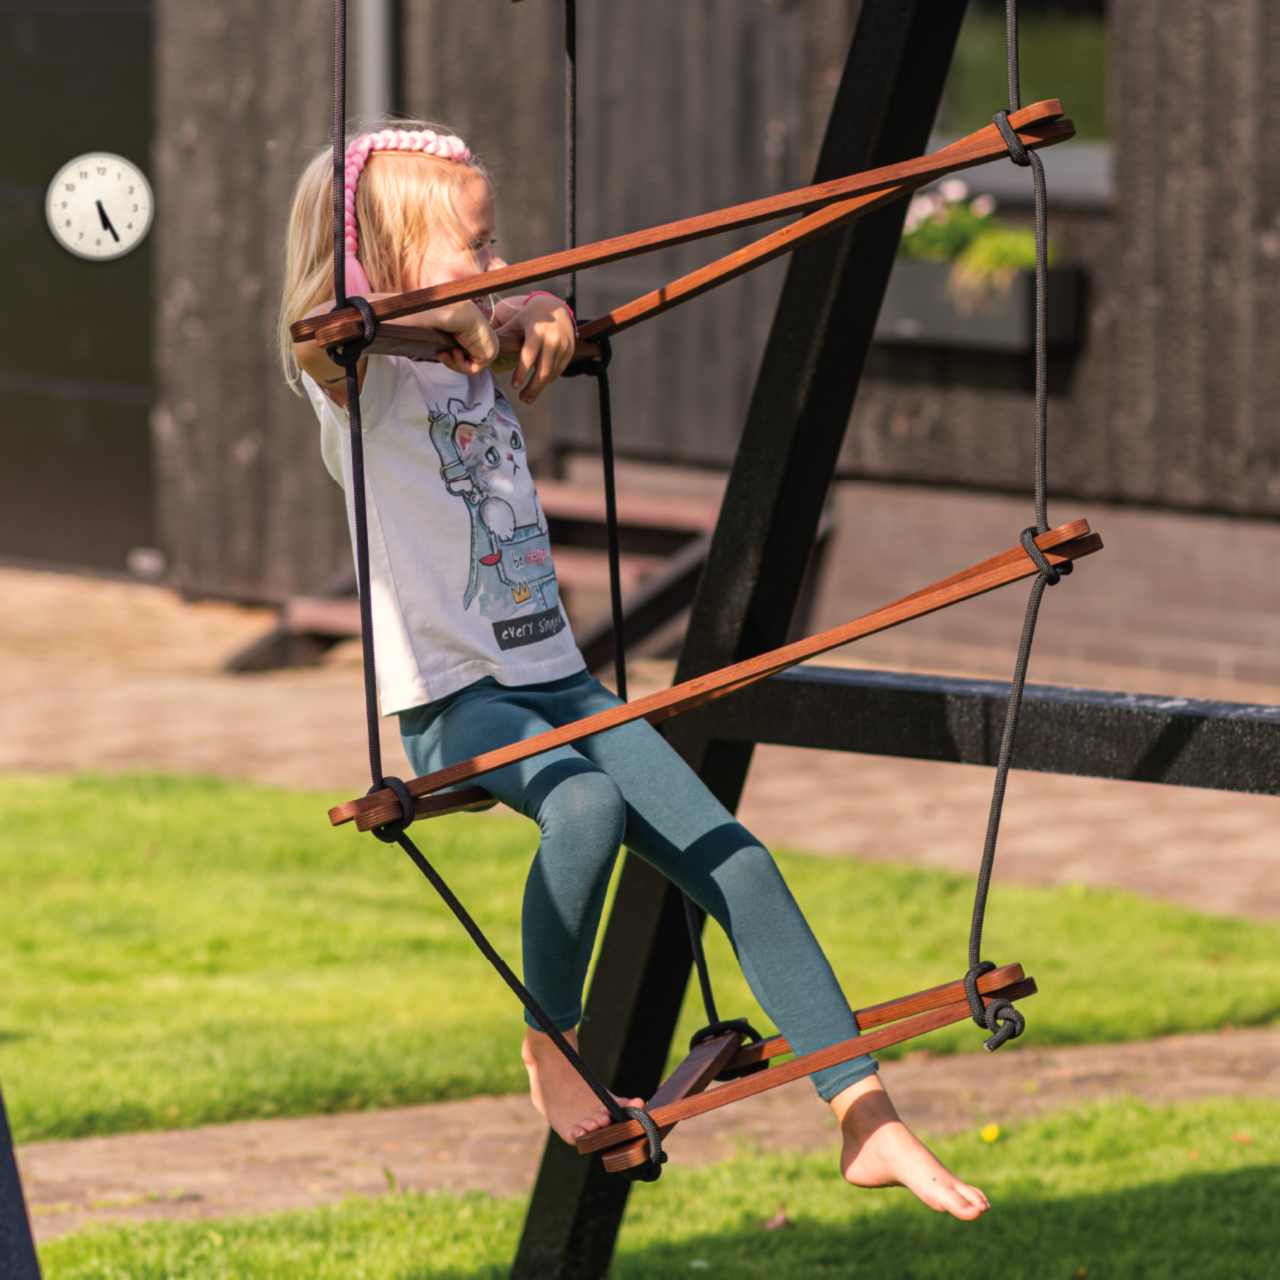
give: {"hour": 5, "minute": 25}
